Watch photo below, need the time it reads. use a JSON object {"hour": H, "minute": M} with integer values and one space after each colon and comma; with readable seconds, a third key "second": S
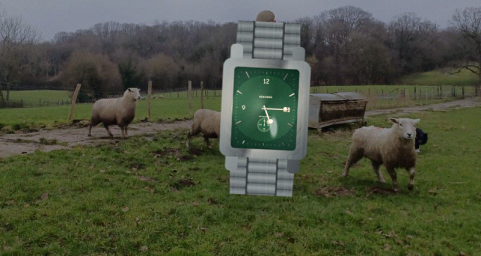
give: {"hour": 5, "minute": 15}
